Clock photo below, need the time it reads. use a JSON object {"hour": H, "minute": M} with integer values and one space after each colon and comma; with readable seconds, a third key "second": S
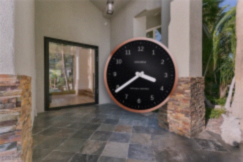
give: {"hour": 3, "minute": 39}
